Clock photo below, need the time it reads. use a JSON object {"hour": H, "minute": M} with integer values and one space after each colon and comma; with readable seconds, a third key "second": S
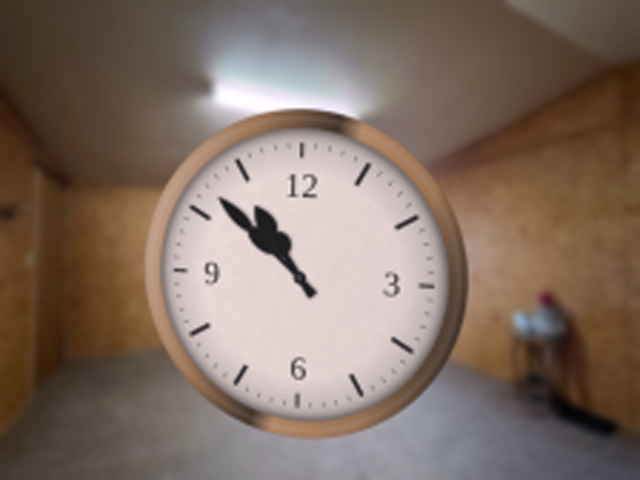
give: {"hour": 10, "minute": 52}
